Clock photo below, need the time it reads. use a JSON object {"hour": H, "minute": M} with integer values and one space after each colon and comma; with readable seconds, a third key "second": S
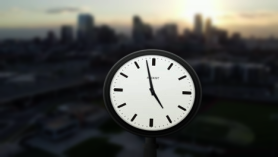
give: {"hour": 4, "minute": 58}
